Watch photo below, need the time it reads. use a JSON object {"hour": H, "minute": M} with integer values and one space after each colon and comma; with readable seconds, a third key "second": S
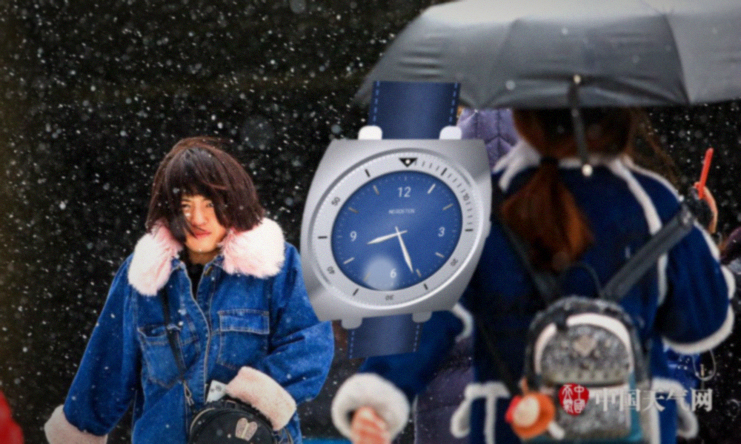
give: {"hour": 8, "minute": 26}
